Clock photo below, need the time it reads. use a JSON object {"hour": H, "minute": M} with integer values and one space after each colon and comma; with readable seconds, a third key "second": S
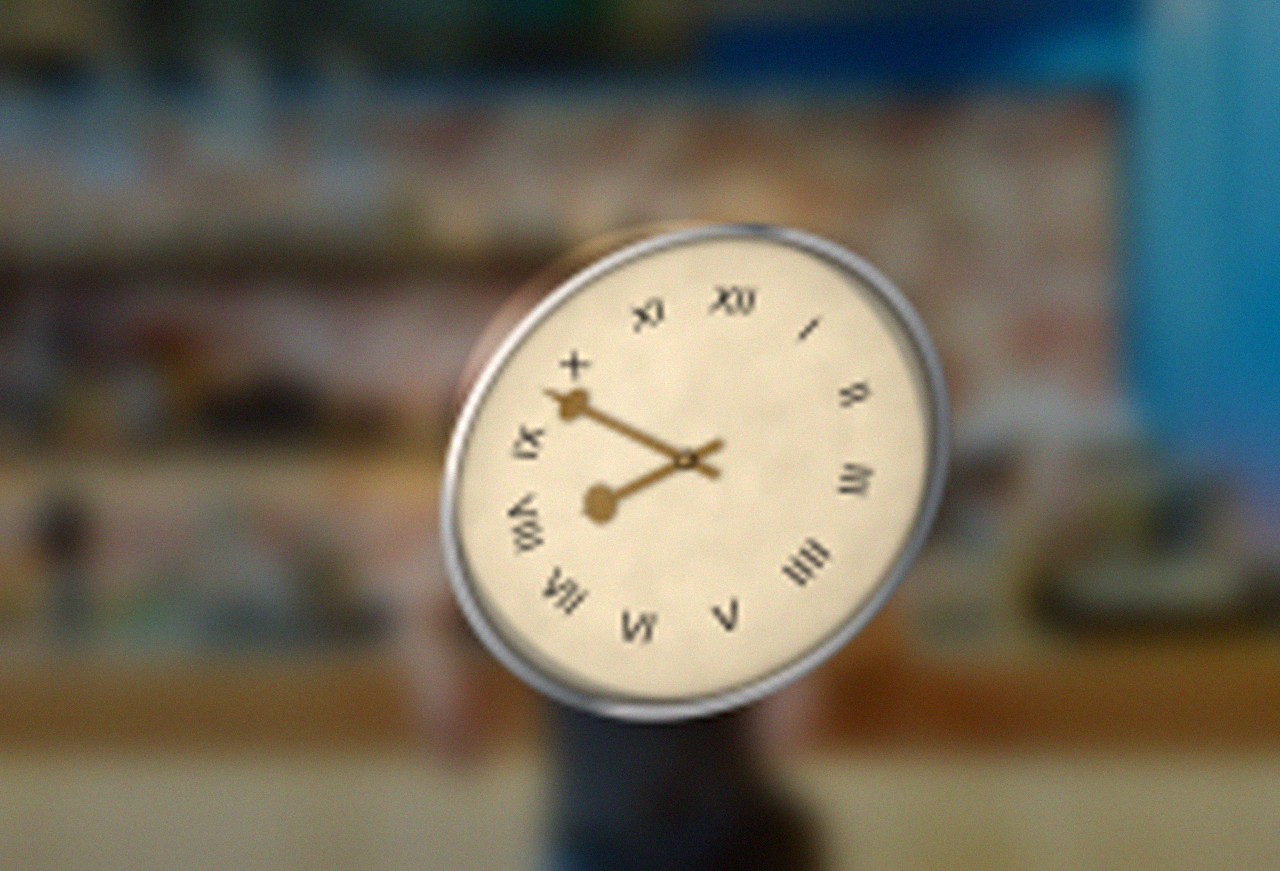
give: {"hour": 7, "minute": 48}
